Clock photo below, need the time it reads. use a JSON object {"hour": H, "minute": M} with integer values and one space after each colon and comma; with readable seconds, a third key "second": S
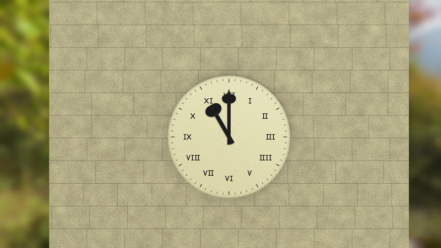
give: {"hour": 11, "minute": 0}
